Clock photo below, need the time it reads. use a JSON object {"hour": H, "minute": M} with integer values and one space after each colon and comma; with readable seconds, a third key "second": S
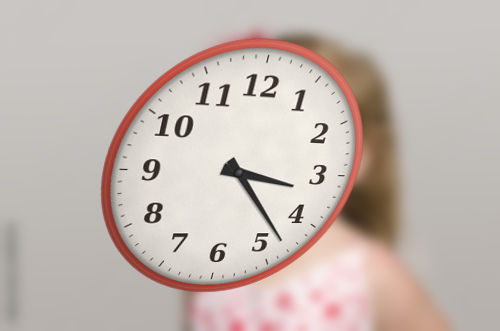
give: {"hour": 3, "minute": 23}
